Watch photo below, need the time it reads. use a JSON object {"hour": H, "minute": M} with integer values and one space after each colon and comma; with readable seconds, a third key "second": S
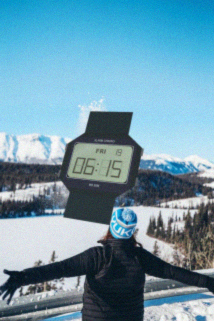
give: {"hour": 6, "minute": 15}
